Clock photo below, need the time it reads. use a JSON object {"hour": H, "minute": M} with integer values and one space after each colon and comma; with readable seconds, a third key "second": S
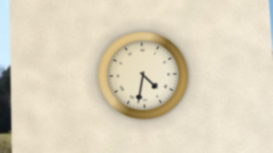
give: {"hour": 4, "minute": 32}
